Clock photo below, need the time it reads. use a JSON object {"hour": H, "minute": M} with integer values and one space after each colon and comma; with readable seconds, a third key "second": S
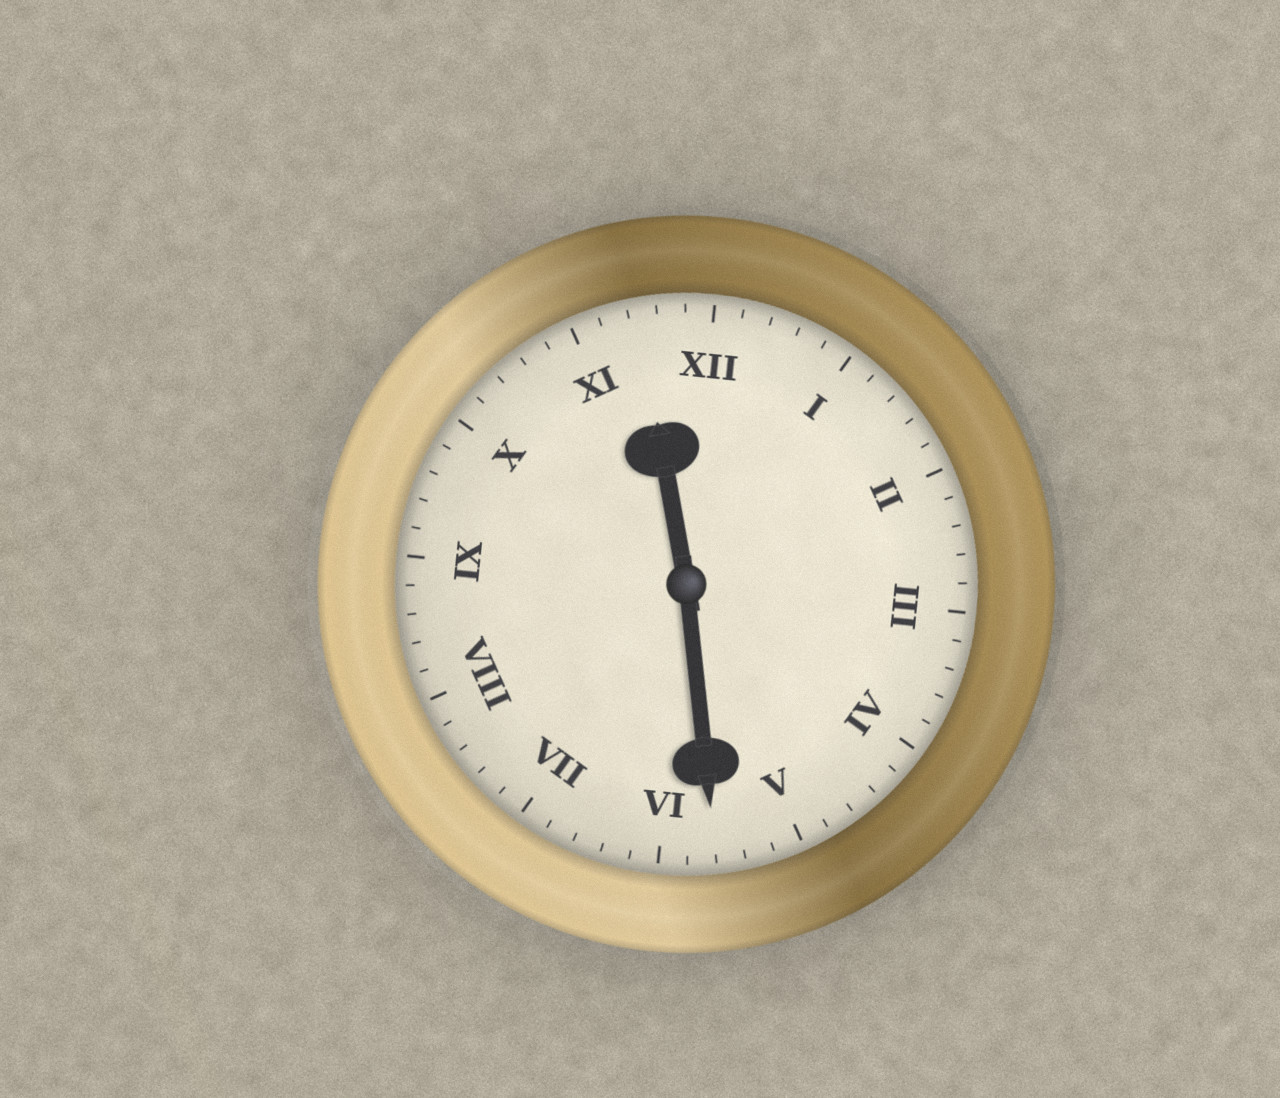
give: {"hour": 11, "minute": 28}
